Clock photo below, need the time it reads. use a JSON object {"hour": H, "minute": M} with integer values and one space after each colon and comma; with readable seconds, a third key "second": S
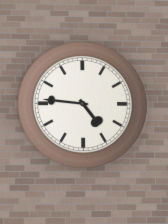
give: {"hour": 4, "minute": 46}
